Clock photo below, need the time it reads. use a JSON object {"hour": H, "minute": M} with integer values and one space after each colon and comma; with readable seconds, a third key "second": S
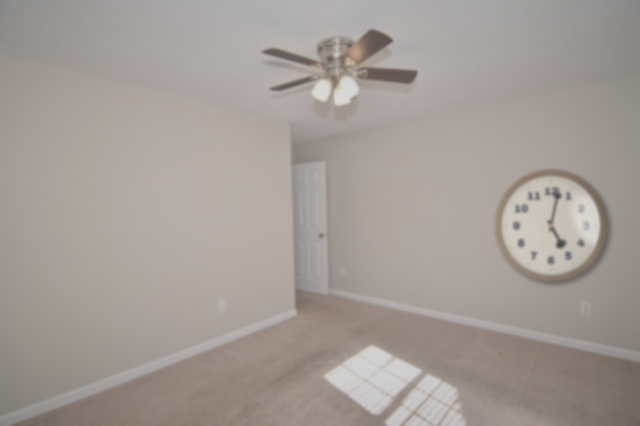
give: {"hour": 5, "minute": 2}
